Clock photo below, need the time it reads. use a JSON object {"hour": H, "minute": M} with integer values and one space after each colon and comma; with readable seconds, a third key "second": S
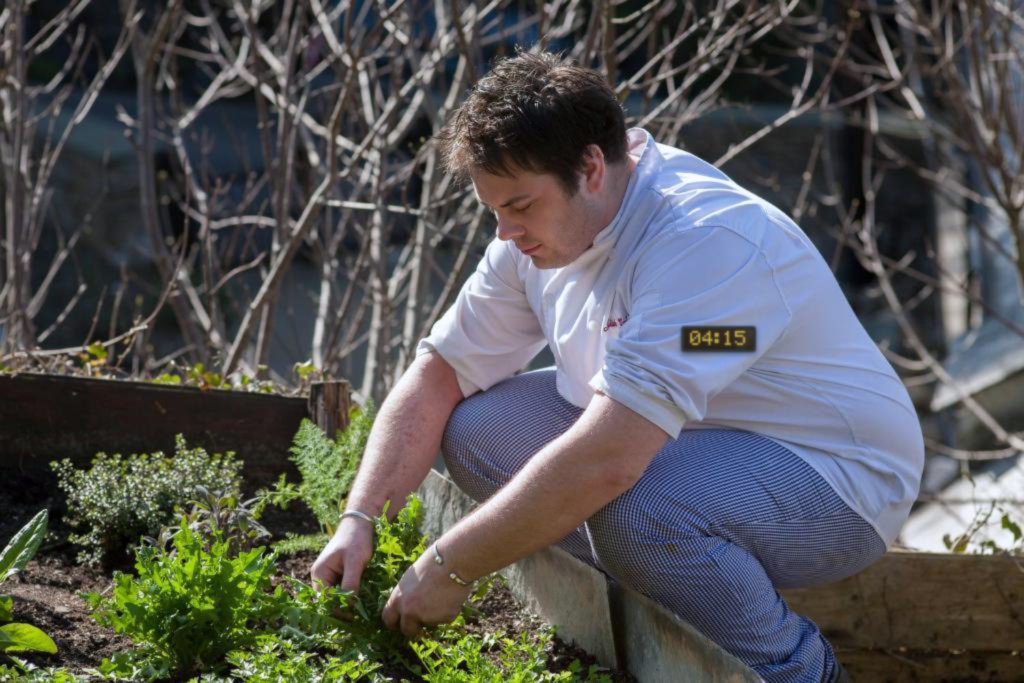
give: {"hour": 4, "minute": 15}
